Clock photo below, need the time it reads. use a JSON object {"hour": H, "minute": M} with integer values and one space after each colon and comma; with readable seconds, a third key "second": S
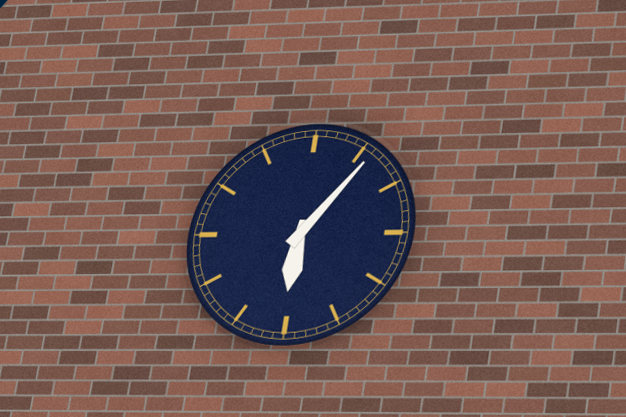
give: {"hour": 6, "minute": 6}
